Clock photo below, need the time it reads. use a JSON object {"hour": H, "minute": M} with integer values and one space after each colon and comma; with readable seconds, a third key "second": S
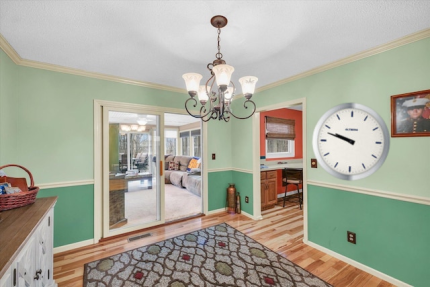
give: {"hour": 9, "minute": 48}
